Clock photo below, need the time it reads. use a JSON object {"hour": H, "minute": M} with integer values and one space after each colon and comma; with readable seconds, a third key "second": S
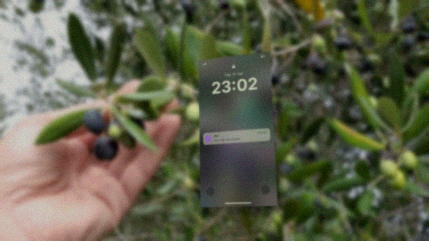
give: {"hour": 23, "minute": 2}
